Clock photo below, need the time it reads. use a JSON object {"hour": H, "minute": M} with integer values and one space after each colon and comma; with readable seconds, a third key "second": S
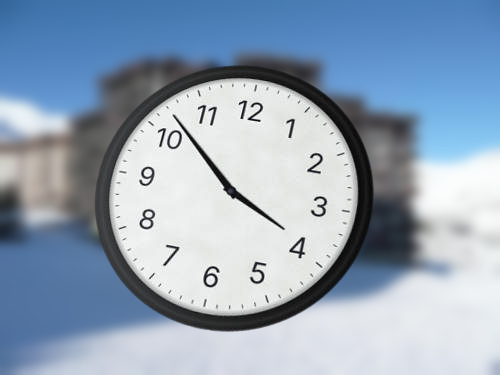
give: {"hour": 3, "minute": 52}
